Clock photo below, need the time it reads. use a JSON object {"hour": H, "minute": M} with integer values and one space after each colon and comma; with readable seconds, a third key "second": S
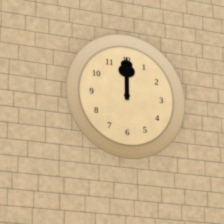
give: {"hour": 12, "minute": 0}
